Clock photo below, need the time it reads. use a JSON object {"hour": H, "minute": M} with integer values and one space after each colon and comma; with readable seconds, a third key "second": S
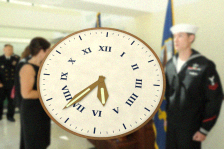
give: {"hour": 5, "minute": 37}
